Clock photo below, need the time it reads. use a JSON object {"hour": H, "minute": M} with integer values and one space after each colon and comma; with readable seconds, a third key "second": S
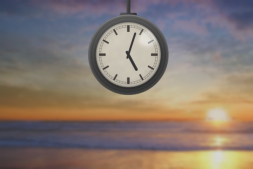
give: {"hour": 5, "minute": 3}
